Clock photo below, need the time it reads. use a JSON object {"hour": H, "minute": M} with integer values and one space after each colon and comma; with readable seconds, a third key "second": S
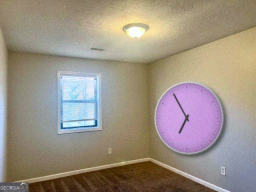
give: {"hour": 6, "minute": 55}
